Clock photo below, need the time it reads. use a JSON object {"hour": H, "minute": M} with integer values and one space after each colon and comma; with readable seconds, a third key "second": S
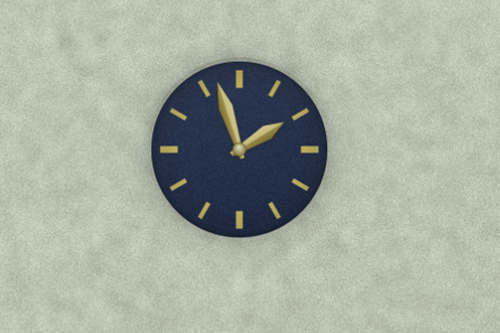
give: {"hour": 1, "minute": 57}
